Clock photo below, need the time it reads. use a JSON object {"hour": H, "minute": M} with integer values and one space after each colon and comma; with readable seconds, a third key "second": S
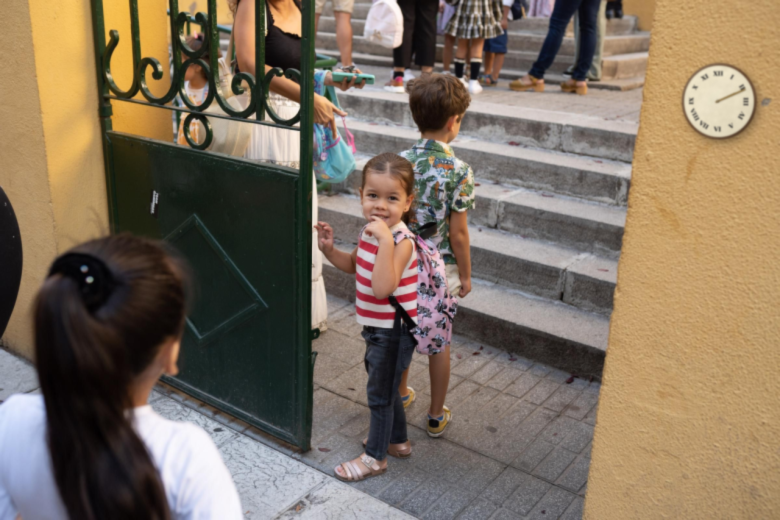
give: {"hour": 2, "minute": 11}
